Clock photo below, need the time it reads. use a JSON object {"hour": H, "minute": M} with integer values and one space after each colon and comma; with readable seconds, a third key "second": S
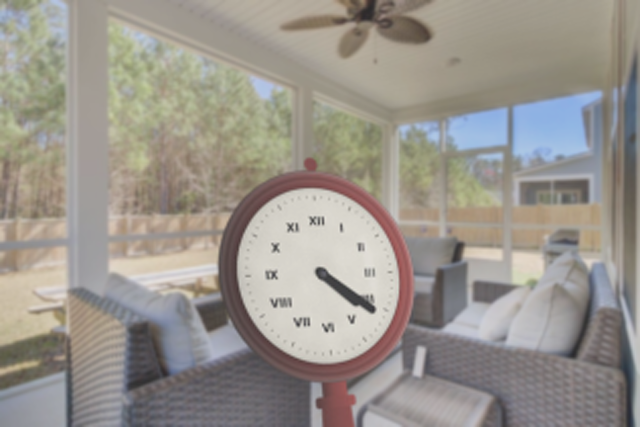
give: {"hour": 4, "minute": 21}
